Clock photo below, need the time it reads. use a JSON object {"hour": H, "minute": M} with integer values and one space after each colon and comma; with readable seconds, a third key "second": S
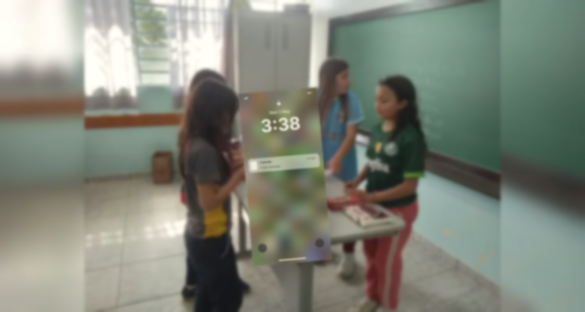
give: {"hour": 3, "minute": 38}
